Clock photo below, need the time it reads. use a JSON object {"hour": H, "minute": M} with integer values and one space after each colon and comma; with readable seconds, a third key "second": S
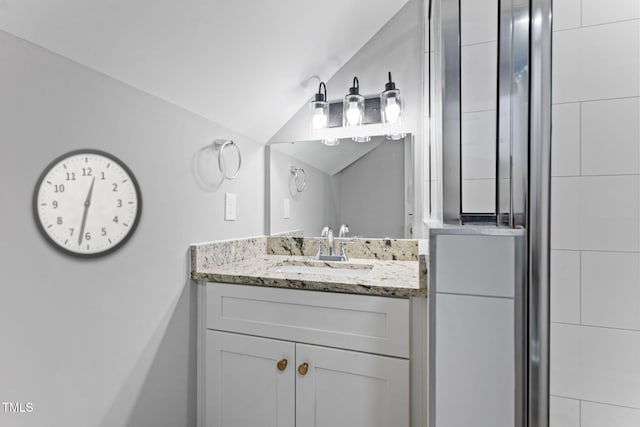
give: {"hour": 12, "minute": 32}
